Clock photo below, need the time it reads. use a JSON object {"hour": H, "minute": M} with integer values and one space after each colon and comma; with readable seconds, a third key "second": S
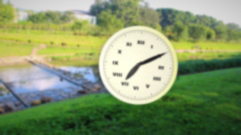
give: {"hour": 7, "minute": 10}
